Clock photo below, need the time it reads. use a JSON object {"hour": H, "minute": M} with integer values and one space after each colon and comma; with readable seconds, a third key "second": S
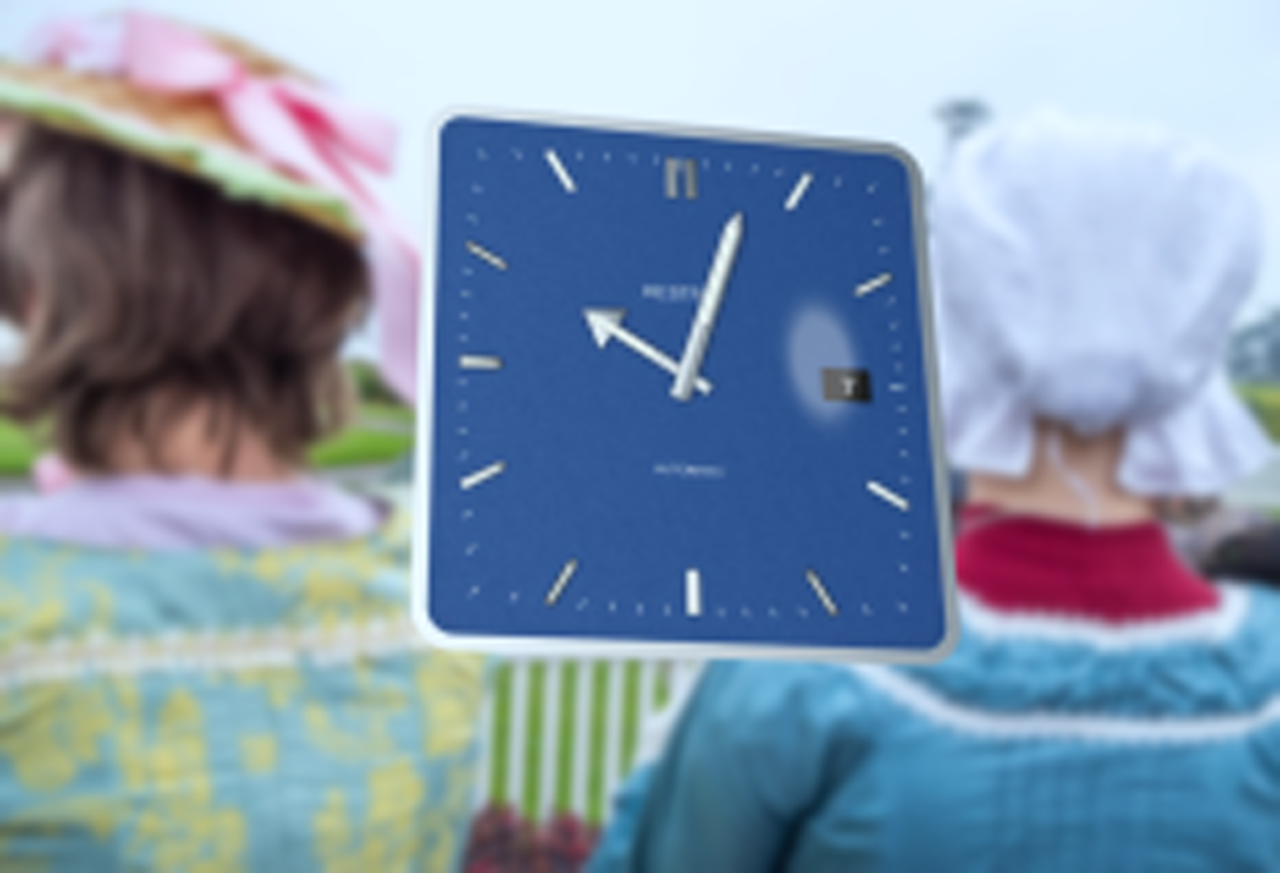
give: {"hour": 10, "minute": 3}
